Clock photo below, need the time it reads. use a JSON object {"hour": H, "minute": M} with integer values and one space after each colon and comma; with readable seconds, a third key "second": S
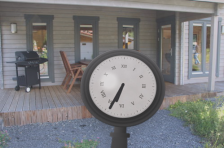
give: {"hour": 6, "minute": 34}
